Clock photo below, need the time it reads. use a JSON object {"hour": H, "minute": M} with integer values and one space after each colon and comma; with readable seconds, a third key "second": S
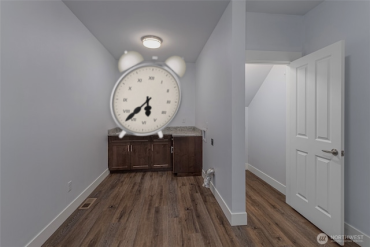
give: {"hour": 5, "minute": 37}
